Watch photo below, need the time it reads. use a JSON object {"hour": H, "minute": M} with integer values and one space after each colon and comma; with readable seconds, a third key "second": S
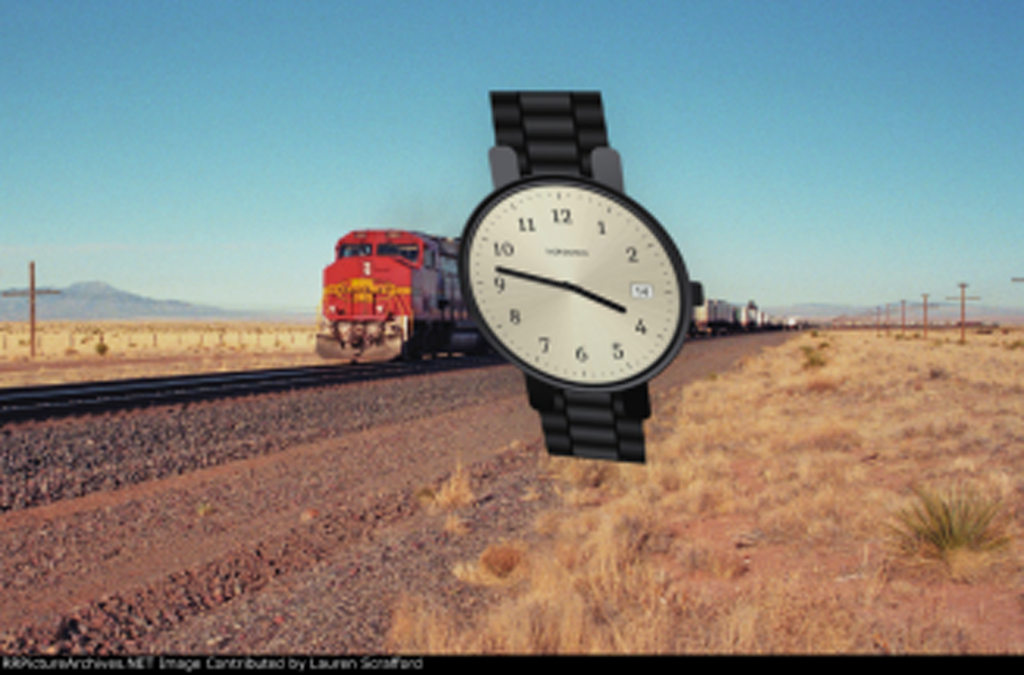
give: {"hour": 3, "minute": 47}
